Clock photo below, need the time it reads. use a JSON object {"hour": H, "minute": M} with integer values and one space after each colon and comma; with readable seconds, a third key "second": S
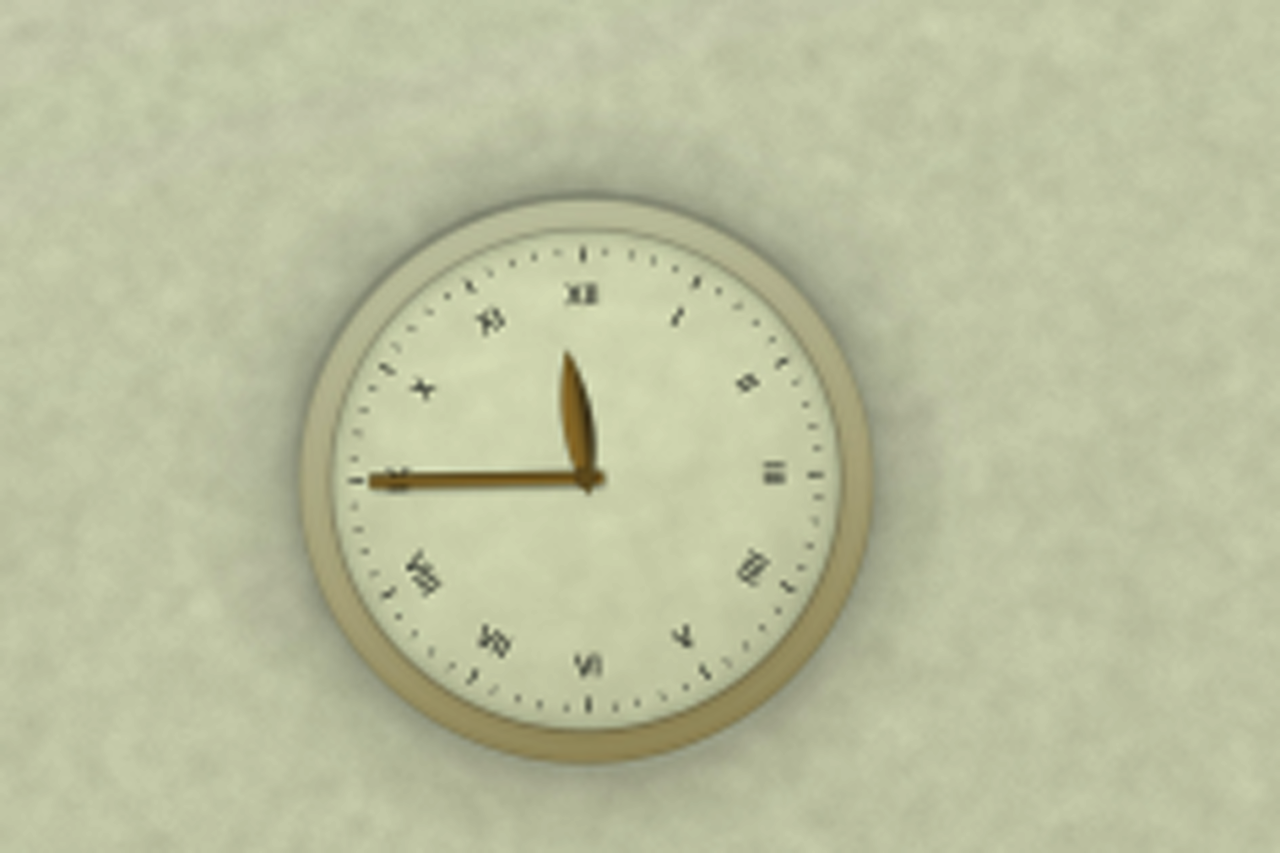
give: {"hour": 11, "minute": 45}
